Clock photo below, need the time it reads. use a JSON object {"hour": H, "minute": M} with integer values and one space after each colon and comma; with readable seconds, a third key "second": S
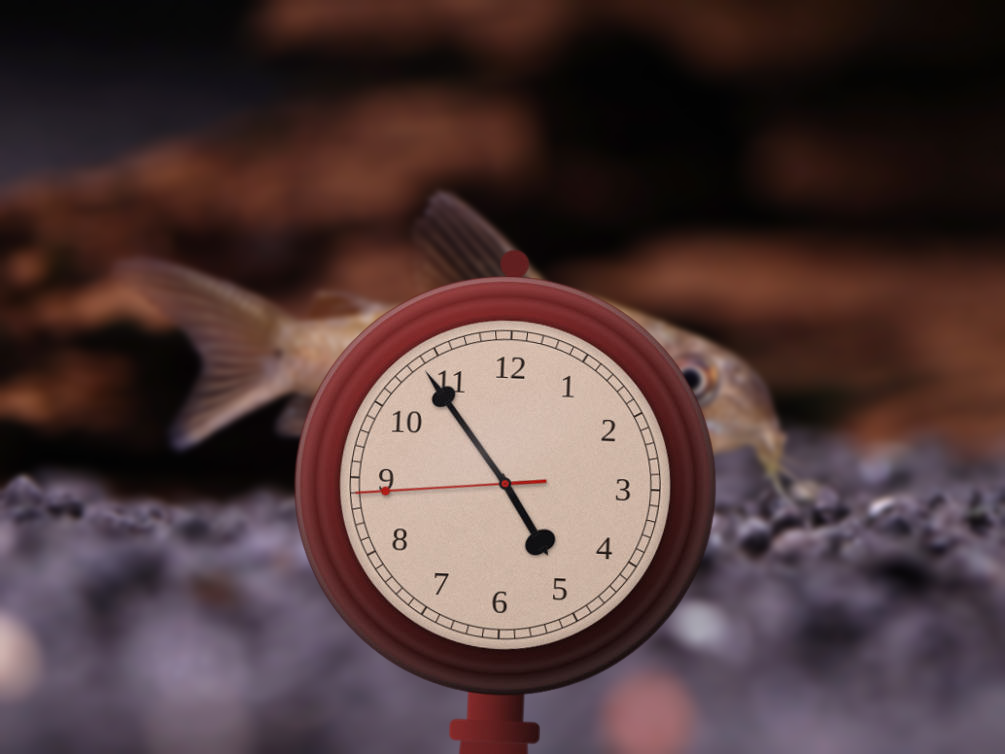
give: {"hour": 4, "minute": 53, "second": 44}
